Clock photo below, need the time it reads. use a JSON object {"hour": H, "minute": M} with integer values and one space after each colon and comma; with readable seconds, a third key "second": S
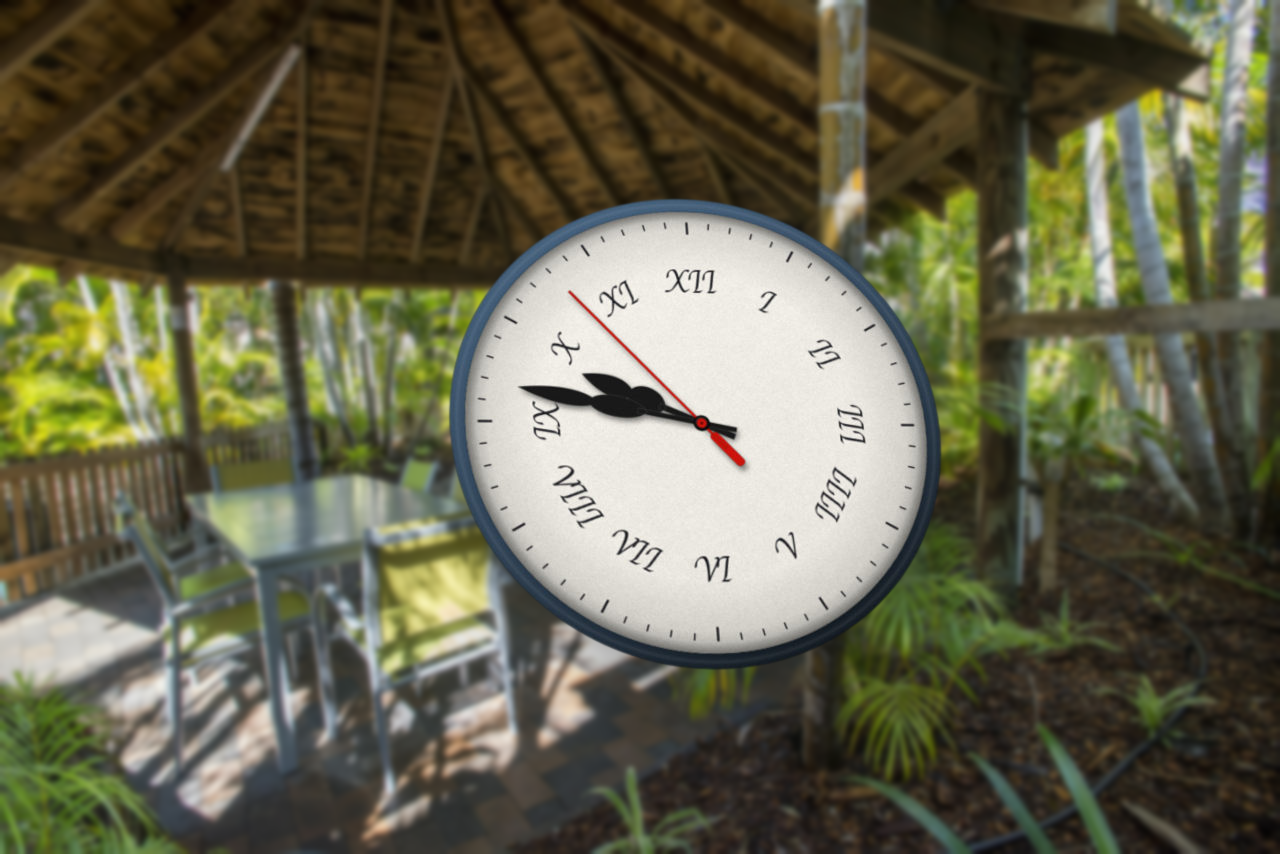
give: {"hour": 9, "minute": 46, "second": 53}
